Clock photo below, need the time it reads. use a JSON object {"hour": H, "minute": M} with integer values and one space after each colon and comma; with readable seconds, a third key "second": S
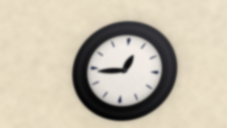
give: {"hour": 12, "minute": 44}
